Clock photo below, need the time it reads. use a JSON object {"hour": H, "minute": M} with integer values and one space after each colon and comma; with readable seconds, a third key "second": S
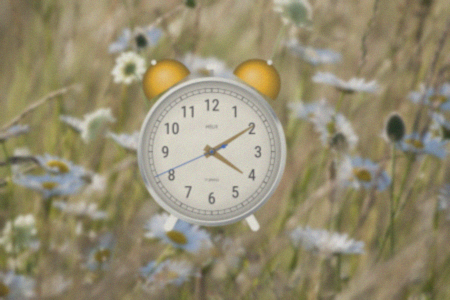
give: {"hour": 4, "minute": 9, "second": 41}
